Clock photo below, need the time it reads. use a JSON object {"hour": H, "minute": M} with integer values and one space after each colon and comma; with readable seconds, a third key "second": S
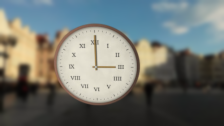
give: {"hour": 3, "minute": 0}
